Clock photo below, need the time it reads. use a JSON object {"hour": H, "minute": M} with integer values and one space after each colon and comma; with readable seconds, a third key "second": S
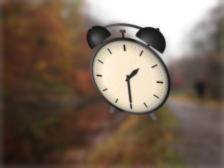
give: {"hour": 1, "minute": 30}
